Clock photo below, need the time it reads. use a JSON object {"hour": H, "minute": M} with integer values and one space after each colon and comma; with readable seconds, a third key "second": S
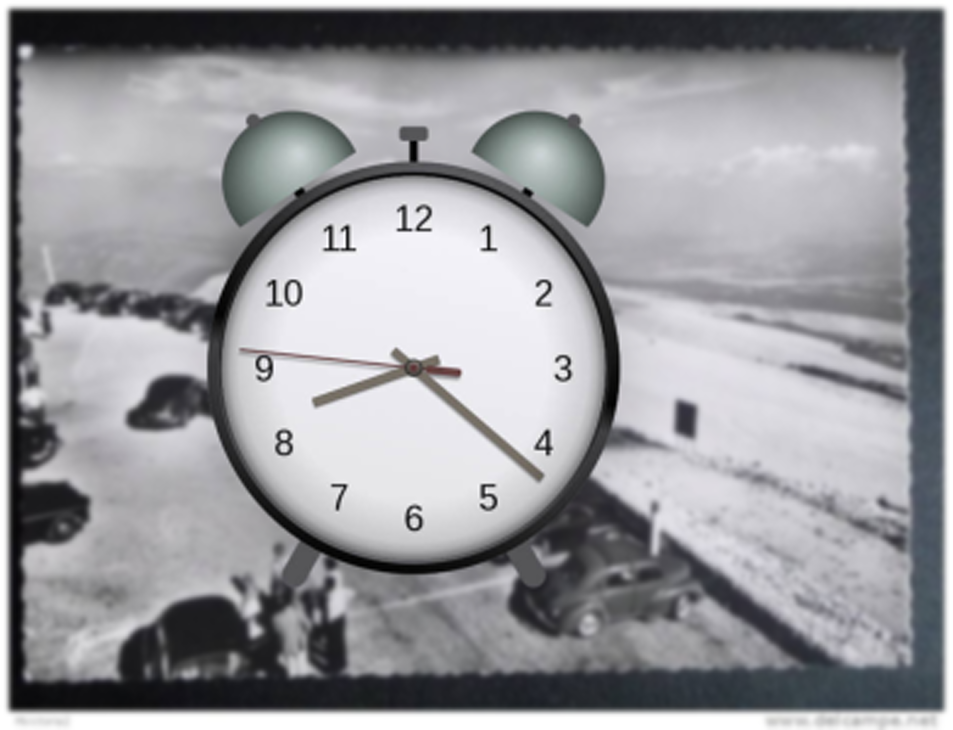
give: {"hour": 8, "minute": 21, "second": 46}
